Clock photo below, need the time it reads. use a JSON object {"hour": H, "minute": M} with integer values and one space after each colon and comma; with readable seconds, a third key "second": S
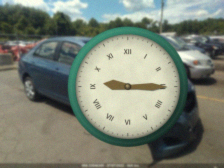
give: {"hour": 9, "minute": 15}
